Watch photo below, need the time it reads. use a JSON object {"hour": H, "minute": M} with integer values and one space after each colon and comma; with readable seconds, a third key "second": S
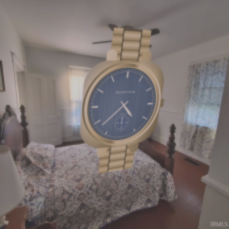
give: {"hour": 4, "minute": 38}
